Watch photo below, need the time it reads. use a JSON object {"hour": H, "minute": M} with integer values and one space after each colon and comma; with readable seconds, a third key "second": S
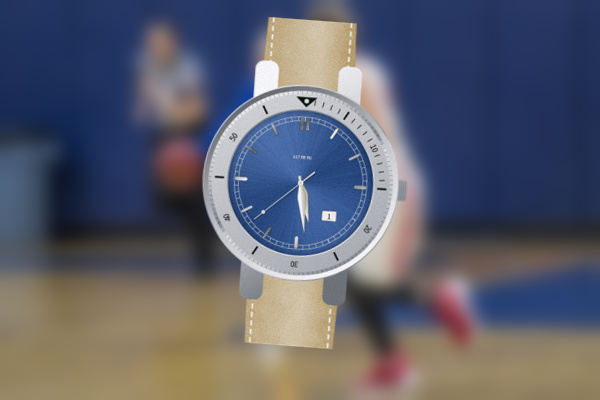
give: {"hour": 5, "minute": 28, "second": 38}
